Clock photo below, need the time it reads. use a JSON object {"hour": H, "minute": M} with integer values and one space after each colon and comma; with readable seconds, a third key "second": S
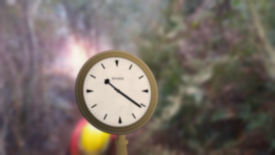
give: {"hour": 10, "minute": 21}
